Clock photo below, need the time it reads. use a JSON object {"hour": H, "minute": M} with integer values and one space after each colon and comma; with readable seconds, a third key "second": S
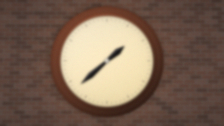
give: {"hour": 1, "minute": 38}
